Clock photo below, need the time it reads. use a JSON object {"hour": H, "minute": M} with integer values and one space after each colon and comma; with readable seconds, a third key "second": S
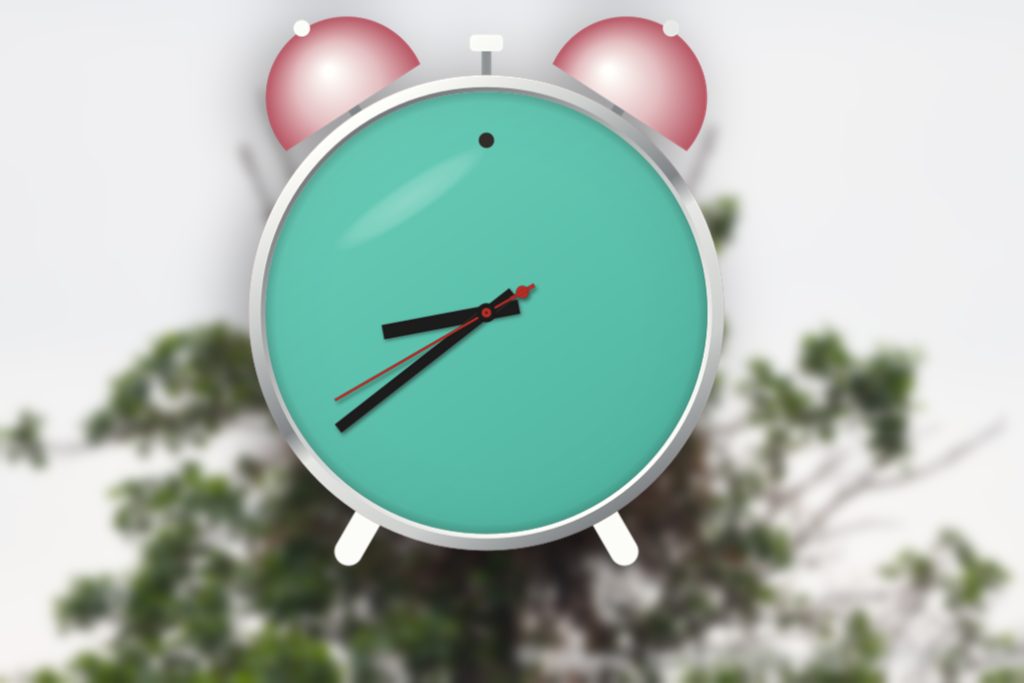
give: {"hour": 8, "minute": 38, "second": 40}
